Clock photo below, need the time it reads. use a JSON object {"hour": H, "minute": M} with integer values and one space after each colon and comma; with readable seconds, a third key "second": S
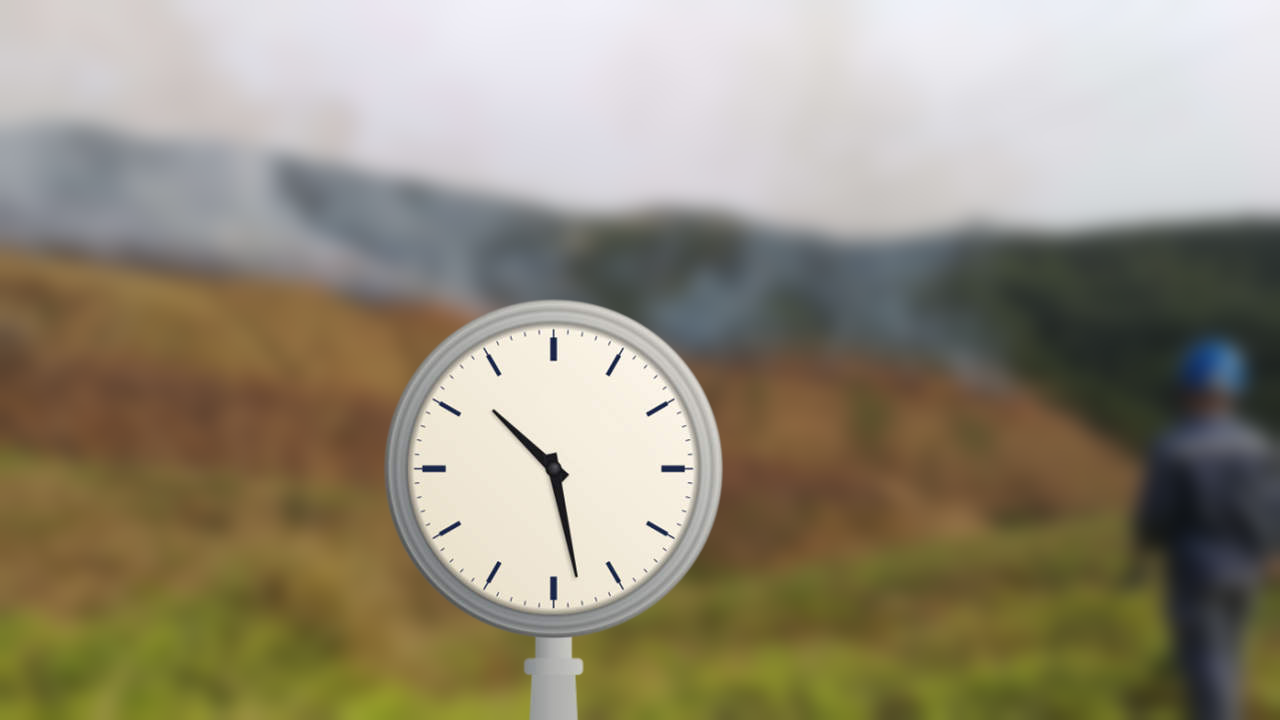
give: {"hour": 10, "minute": 28}
